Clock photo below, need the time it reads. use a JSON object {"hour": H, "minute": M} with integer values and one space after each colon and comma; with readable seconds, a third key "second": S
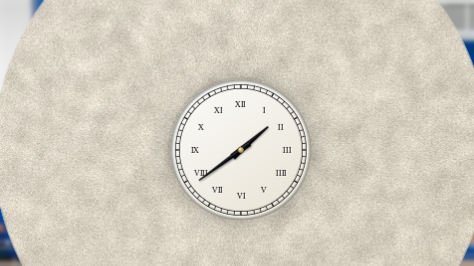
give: {"hour": 1, "minute": 39}
